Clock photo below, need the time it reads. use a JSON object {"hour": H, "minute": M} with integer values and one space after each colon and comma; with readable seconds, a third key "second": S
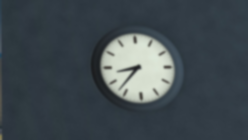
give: {"hour": 8, "minute": 37}
